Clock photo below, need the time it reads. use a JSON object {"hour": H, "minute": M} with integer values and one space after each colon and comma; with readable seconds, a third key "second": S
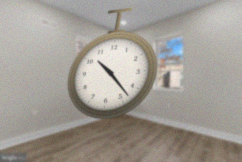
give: {"hour": 10, "minute": 23}
